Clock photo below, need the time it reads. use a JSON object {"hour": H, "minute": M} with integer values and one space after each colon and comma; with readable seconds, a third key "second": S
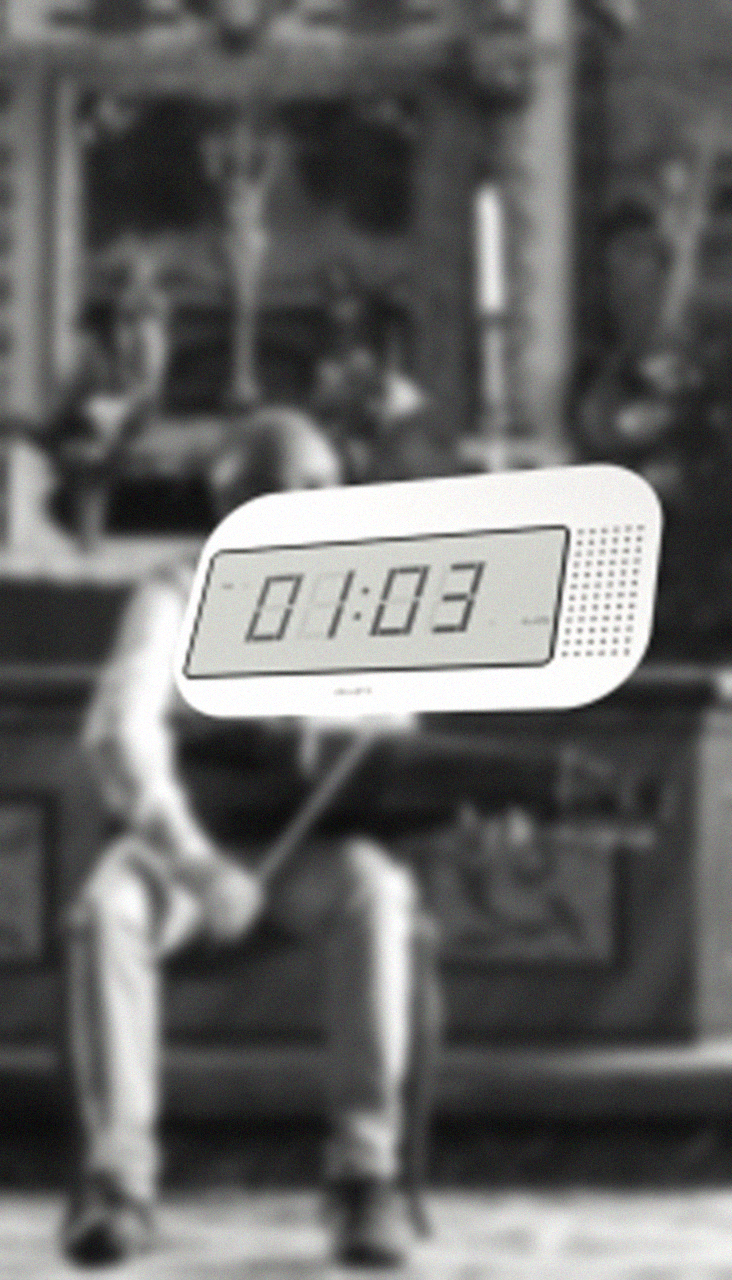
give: {"hour": 1, "minute": 3}
